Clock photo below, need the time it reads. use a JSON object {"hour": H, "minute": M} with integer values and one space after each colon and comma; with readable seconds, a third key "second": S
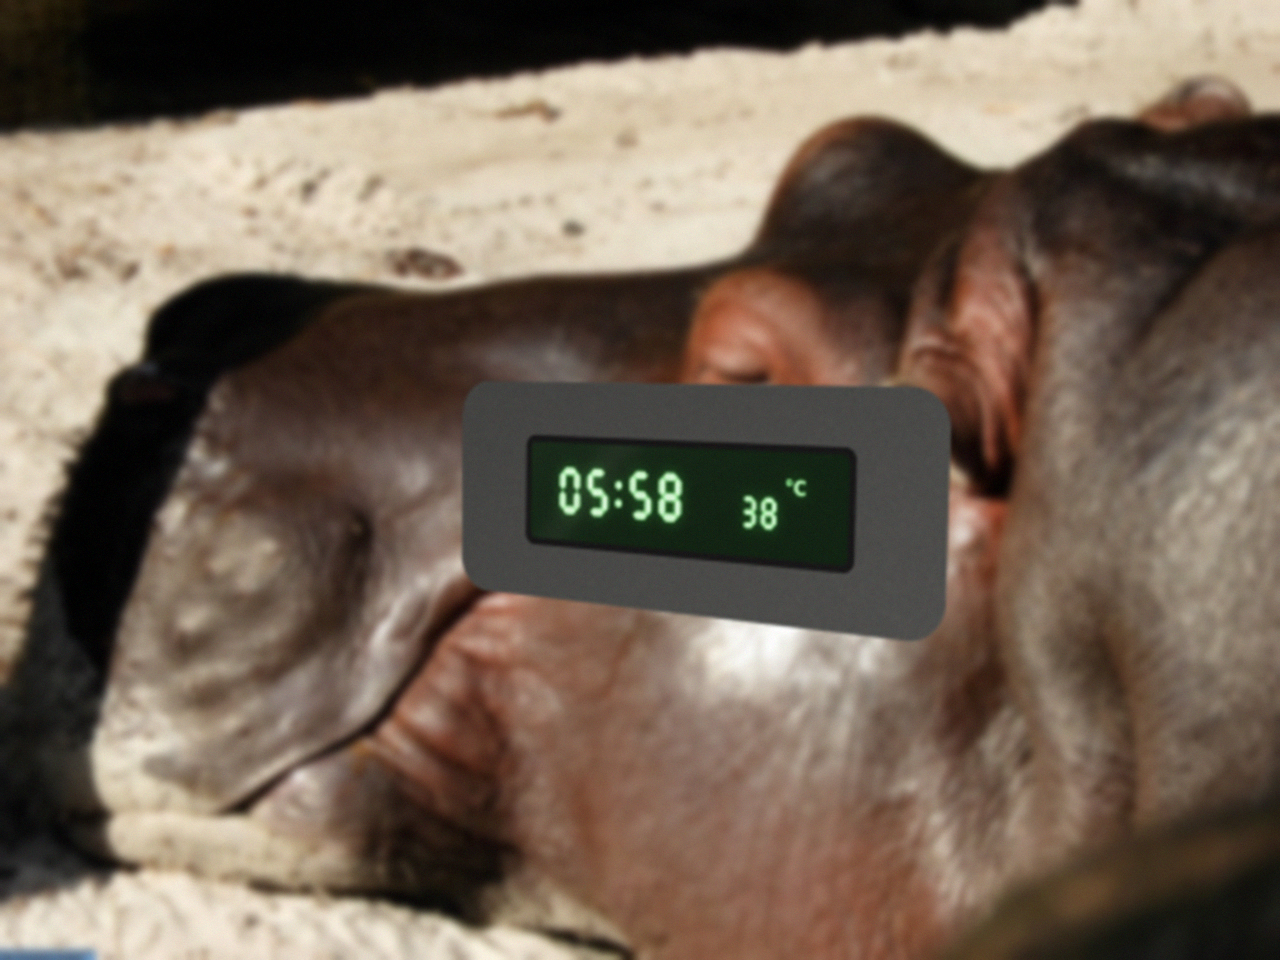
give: {"hour": 5, "minute": 58}
